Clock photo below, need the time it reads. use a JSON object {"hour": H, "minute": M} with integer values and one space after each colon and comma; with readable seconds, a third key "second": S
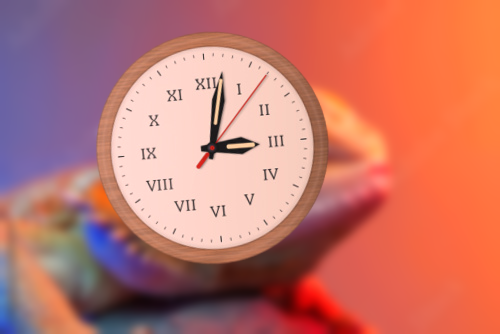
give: {"hour": 3, "minute": 2, "second": 7}
